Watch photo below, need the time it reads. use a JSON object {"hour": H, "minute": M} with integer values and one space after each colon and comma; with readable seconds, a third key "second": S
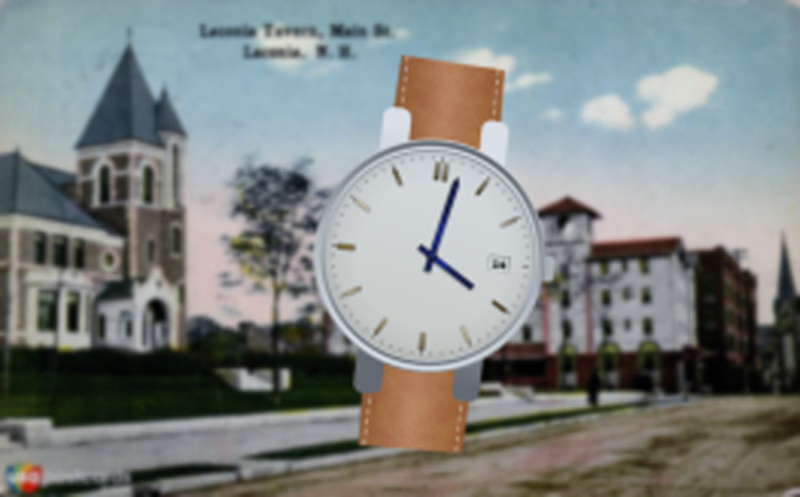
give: {"hour": 4, "minute": 2}
